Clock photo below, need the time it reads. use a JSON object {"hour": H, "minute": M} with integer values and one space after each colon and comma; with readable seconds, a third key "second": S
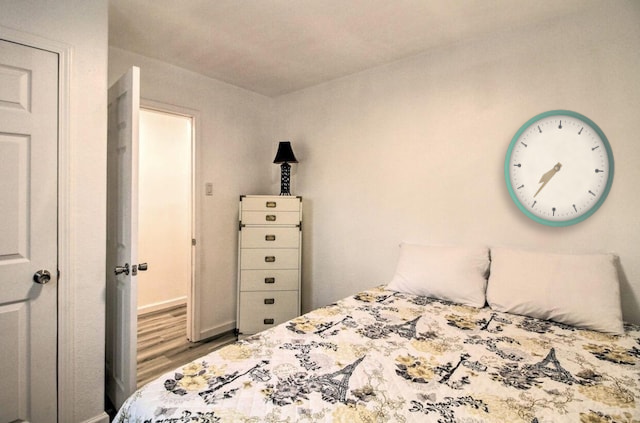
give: {"hour": 7, "minute": 36}
